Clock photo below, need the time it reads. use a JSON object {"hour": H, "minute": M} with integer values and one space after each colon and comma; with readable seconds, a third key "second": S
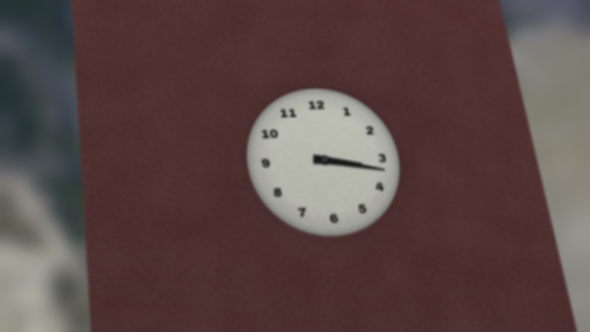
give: {"hour": 3, "minute": 17}
